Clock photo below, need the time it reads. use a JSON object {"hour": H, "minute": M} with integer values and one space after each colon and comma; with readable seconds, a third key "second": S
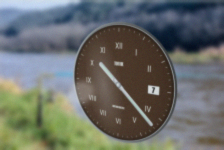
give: {"hour": 10, "minute": 22}
